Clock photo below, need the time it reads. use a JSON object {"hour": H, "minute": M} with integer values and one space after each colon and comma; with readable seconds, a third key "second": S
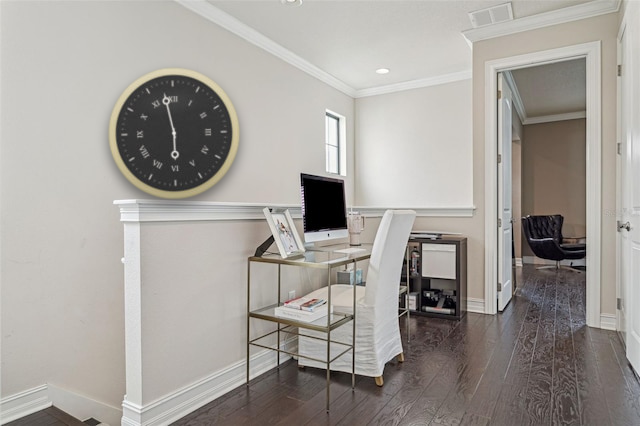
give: {"hour": 5, "minute": 58}
